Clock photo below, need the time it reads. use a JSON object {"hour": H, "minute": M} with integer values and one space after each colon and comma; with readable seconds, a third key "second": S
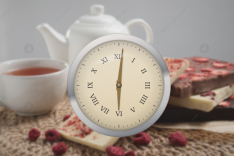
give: {"hour": 6, "minute": 1}
